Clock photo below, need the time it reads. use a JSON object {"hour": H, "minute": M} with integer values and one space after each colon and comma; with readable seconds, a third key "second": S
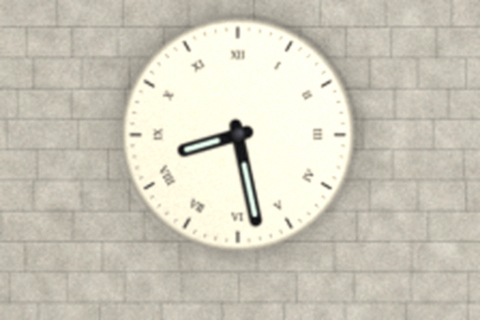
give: {"hour": 8, "minute": 28}
